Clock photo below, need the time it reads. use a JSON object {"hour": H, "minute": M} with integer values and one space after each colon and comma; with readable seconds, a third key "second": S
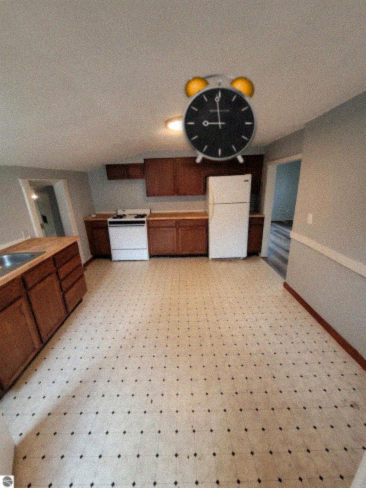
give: {"hour": 8, "minute": 59}
